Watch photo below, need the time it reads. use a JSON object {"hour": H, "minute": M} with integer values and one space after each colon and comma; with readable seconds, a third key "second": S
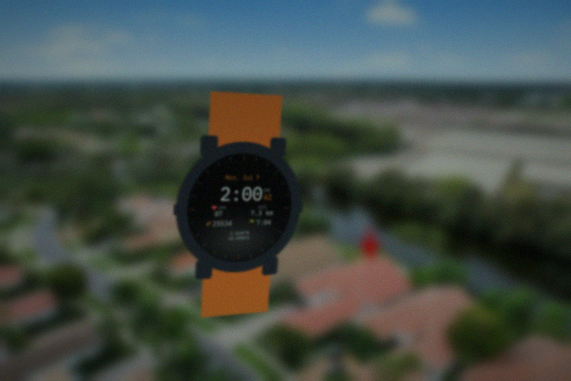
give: {"hour": 2, "minute": 0}
